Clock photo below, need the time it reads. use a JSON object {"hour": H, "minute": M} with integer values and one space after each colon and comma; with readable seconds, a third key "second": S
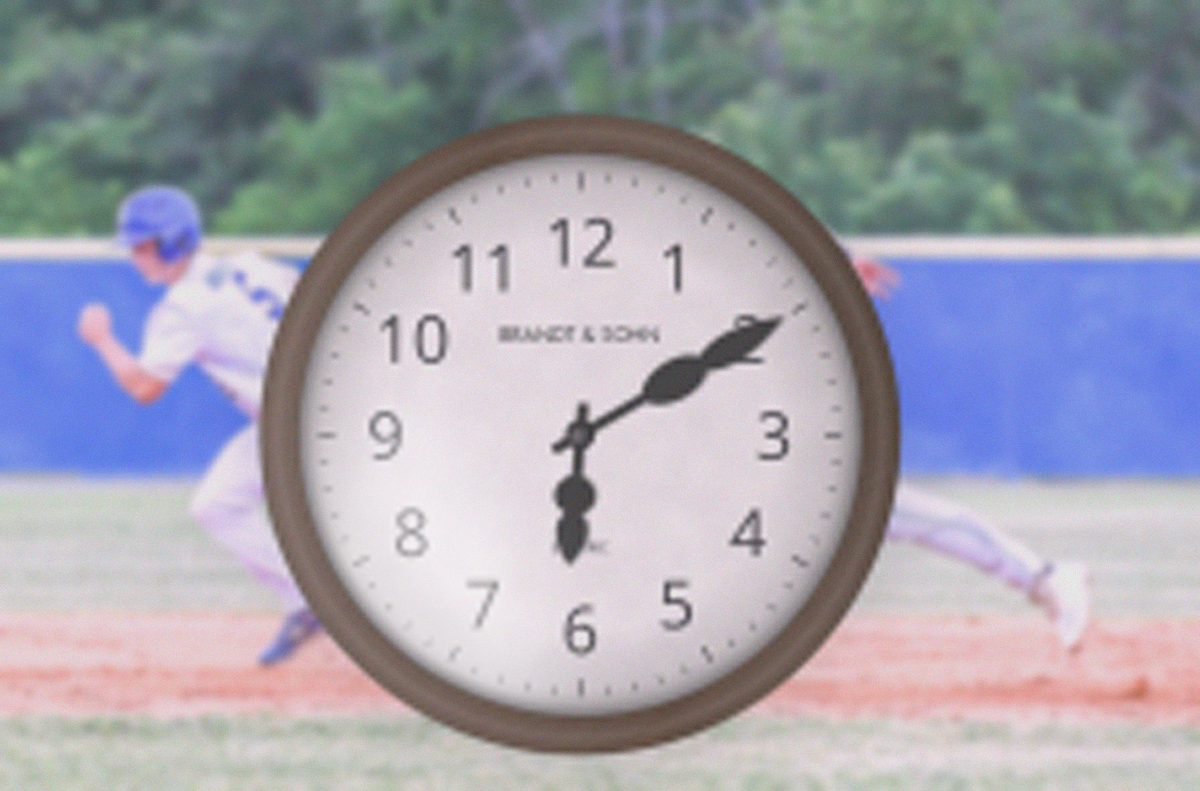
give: {"hour": 6, "minute": 10}
